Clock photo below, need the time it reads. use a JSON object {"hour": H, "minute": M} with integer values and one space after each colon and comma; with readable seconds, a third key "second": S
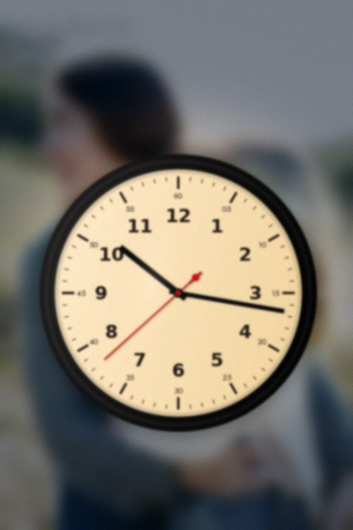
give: {"hour": 10, "minute": 16, "second": 38}
